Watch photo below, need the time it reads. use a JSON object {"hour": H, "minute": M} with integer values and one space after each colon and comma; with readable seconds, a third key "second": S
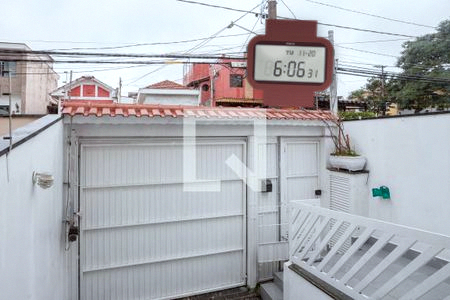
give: {"hour": 6, "minute": 6}
